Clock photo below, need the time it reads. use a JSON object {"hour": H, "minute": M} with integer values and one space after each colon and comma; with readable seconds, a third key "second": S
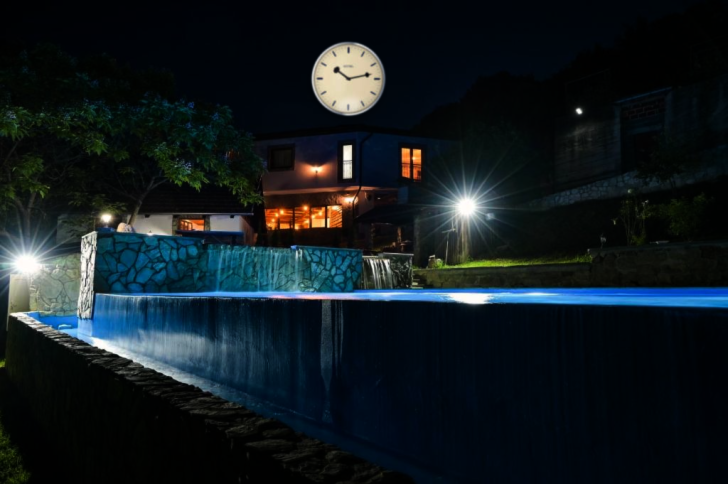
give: {"hour": 10, "minute": 13}
